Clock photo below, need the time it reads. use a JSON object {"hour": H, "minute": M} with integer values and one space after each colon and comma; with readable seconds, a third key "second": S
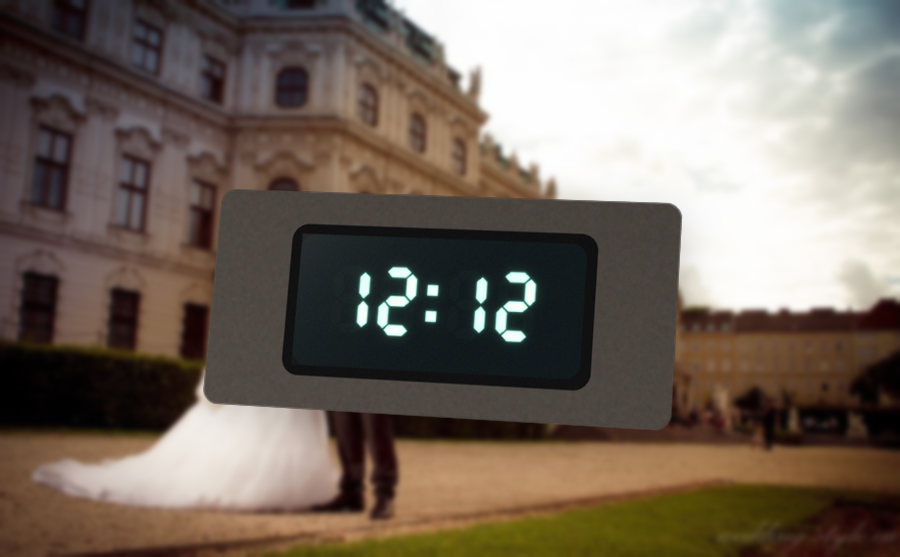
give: {"hour": 12, "minute": 12}
